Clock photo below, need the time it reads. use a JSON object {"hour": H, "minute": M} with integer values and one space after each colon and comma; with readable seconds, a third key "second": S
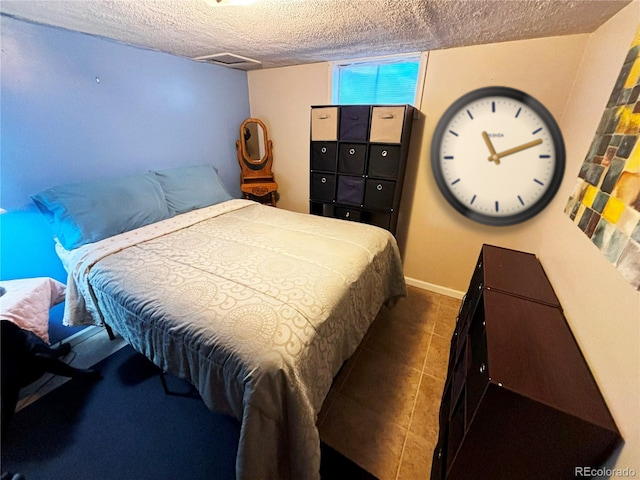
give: {"hour": 11, "minute": 12}
